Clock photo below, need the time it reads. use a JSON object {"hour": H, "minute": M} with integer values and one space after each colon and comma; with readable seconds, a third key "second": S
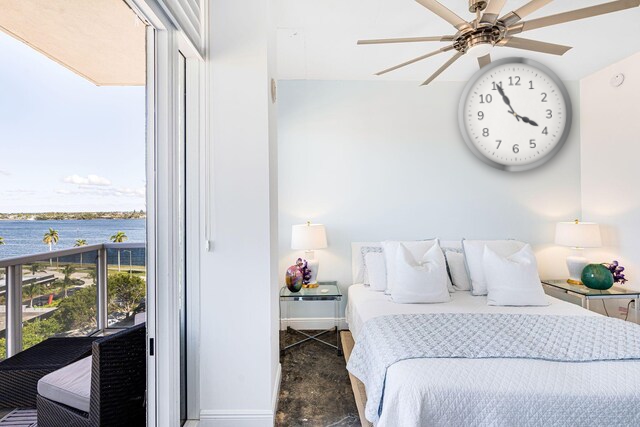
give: {"hour": 3, "minute": 55}
